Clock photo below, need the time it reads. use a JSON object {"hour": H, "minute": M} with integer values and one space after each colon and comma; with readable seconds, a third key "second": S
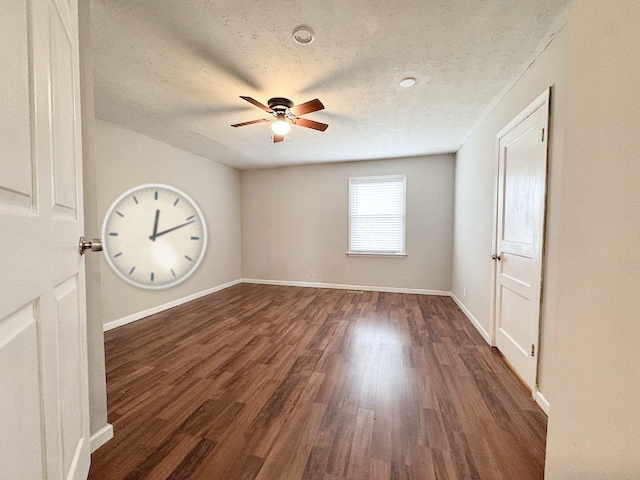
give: {"hour": 12, "minute": 11}
